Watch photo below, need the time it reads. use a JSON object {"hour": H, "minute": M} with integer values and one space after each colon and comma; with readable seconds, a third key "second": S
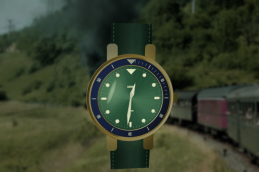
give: {"hour": 12, "minute": 31}
